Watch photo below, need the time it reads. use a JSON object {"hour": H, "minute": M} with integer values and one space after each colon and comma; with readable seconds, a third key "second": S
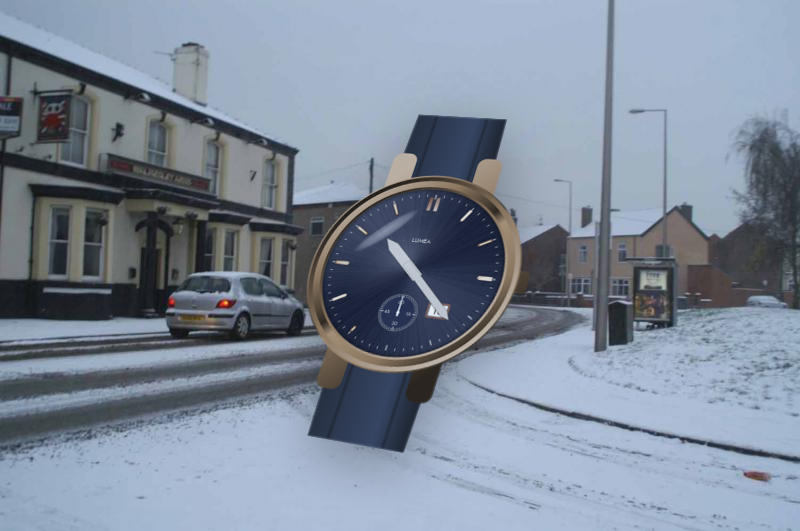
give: {"hour": 10, "minute": 22}
